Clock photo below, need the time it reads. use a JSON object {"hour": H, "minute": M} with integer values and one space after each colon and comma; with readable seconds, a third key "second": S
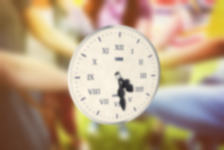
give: {"hour": 4, "minute": 28}
